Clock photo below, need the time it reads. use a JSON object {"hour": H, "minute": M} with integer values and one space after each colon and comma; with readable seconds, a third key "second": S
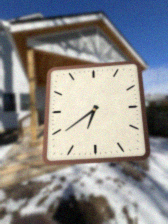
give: {"hour": 6, "minute": 39}
